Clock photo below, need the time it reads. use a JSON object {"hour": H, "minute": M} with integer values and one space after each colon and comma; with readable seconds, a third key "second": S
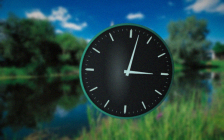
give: {"hour": 3, "minute": 2}
